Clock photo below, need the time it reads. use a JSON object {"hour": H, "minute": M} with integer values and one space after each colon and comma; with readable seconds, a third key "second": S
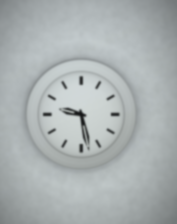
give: {"hour": 9, "minute": 28}
